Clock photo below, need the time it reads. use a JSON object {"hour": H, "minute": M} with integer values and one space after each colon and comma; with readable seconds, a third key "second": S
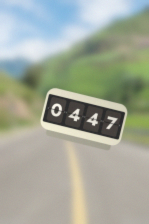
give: {"hour": 4, "minute": 47}
